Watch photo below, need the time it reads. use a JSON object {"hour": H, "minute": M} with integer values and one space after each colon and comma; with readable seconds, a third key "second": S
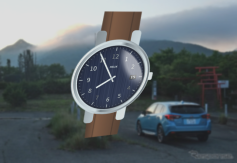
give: {"hour": 7, "minute": 55}
